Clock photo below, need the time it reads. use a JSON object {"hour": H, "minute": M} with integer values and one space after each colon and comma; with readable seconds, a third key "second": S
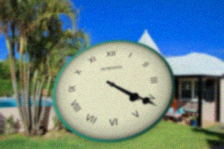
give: {"hour": 4, "minute": 21}
